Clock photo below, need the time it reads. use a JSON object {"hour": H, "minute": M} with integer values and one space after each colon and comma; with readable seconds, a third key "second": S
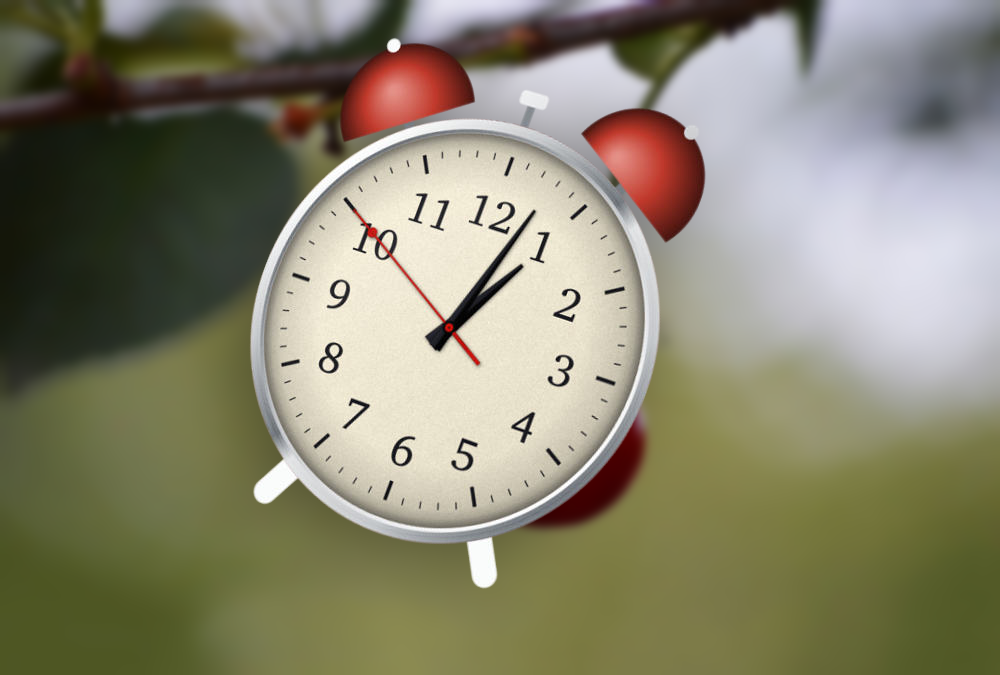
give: {"hour": 1, "minute": 2, "second": 50}
